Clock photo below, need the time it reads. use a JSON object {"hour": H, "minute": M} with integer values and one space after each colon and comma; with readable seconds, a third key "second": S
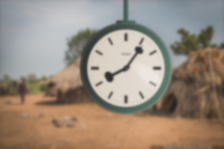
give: {"hour": 8, "minute": 6}
